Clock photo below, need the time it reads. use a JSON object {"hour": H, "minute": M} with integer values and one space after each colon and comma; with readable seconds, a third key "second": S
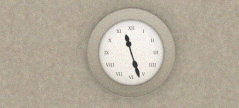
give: {"hour": 11, "minute": 27}
